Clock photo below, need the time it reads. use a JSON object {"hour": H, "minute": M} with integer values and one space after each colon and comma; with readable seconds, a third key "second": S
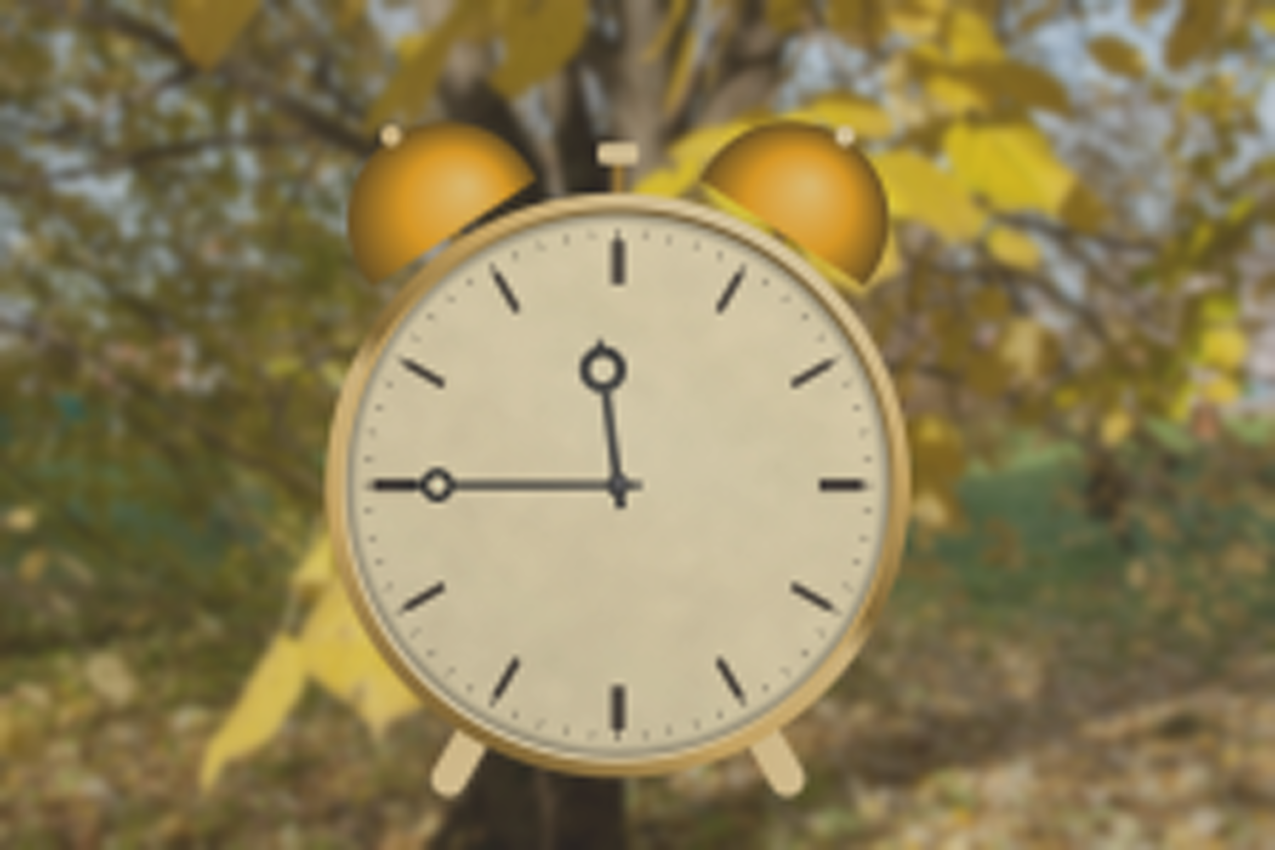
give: {"hour": 11, "minute": 45}
